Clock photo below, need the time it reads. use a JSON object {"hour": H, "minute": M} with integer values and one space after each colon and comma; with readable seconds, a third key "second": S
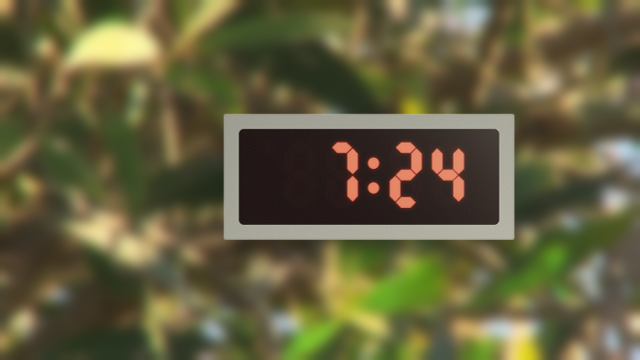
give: {"hour": 7, "minute": 24}
